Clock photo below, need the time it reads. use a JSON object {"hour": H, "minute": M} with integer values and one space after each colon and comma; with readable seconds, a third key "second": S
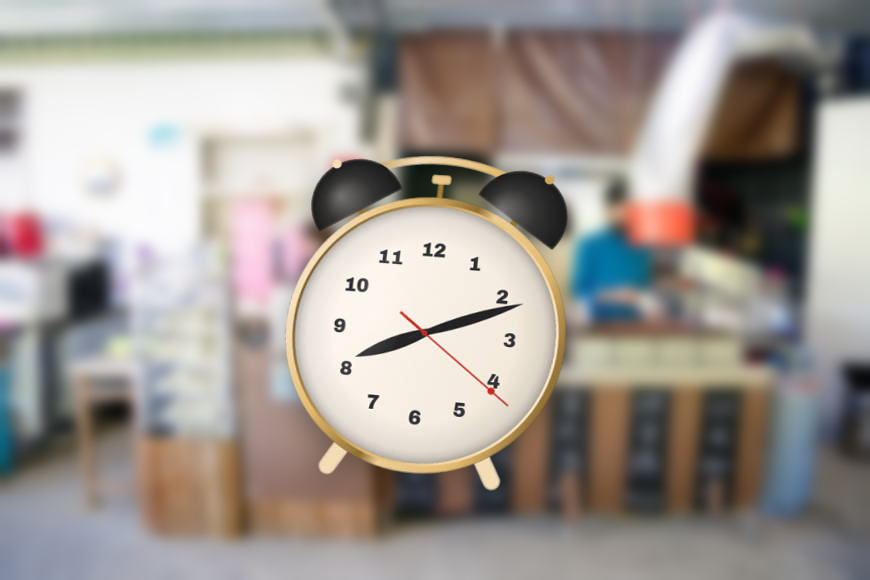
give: {"hour": 8, "minute": 11, "second": 21}
